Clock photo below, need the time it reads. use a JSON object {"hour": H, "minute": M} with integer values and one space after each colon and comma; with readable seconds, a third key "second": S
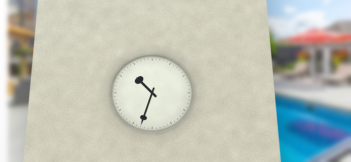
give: {"hour": 10, "minute": 33}
